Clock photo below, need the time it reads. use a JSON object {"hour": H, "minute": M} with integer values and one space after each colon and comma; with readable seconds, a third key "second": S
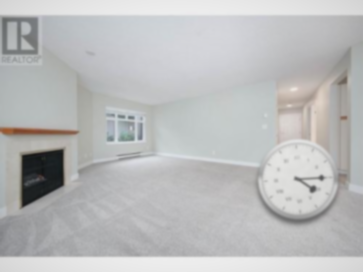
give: {"hour": 4, "minute": 15}
